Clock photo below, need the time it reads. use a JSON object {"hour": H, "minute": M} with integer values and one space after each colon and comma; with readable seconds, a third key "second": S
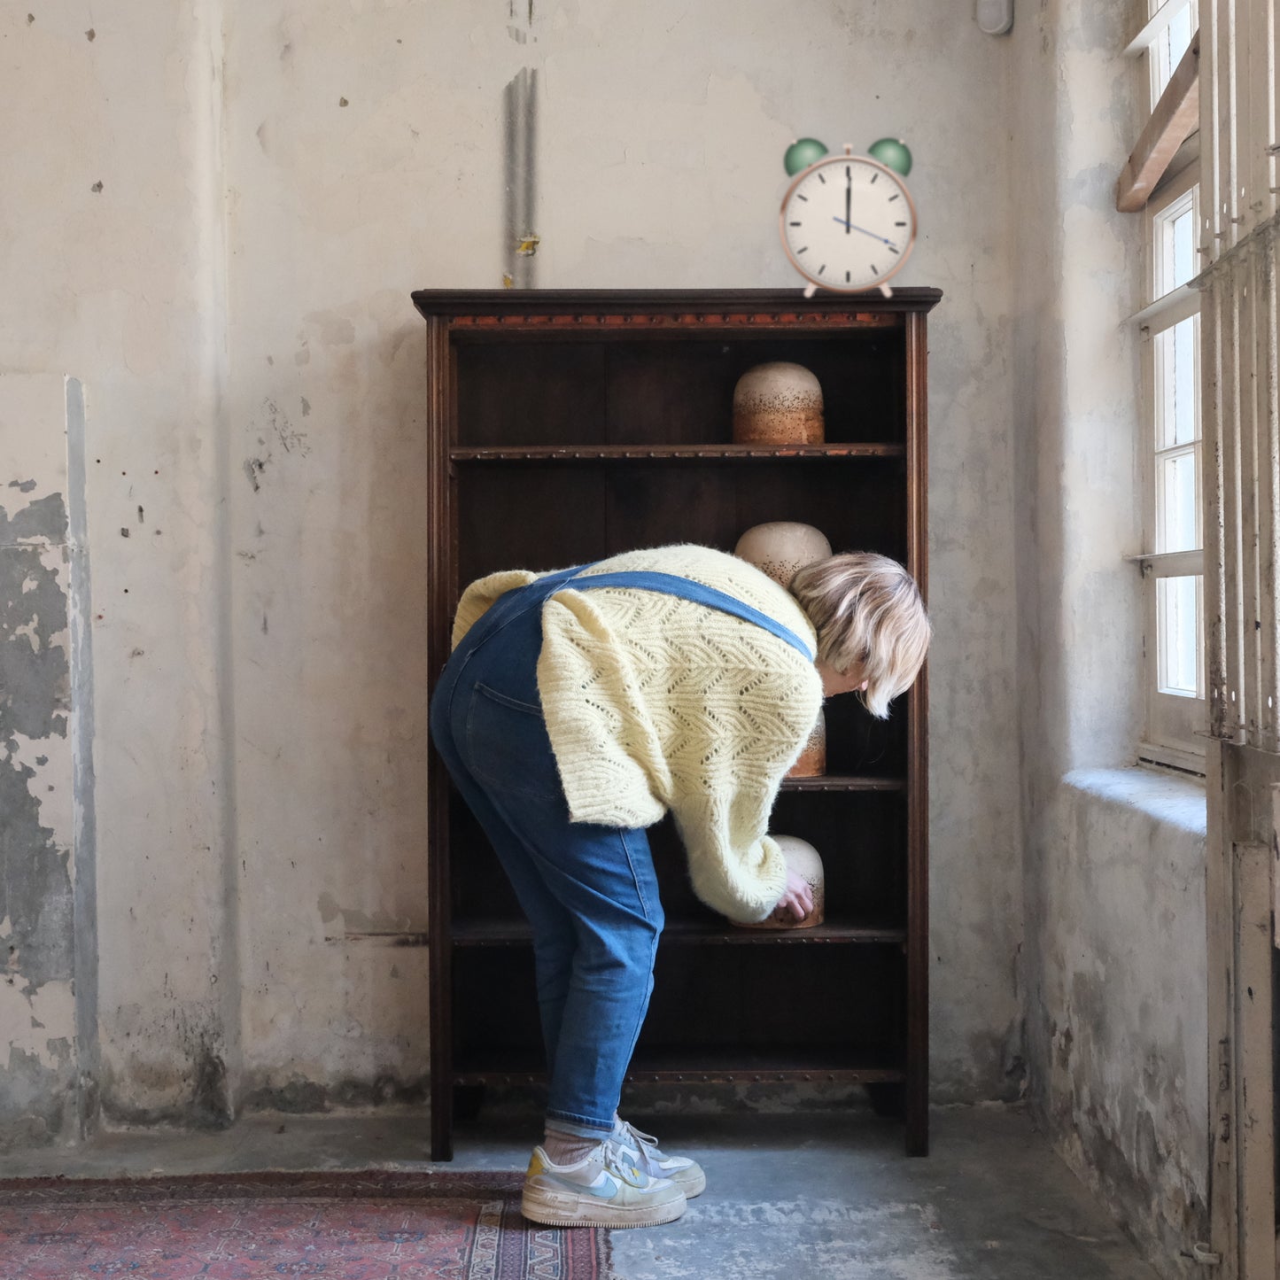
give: {"hour": 12, "minute": 0, "second": 19}
